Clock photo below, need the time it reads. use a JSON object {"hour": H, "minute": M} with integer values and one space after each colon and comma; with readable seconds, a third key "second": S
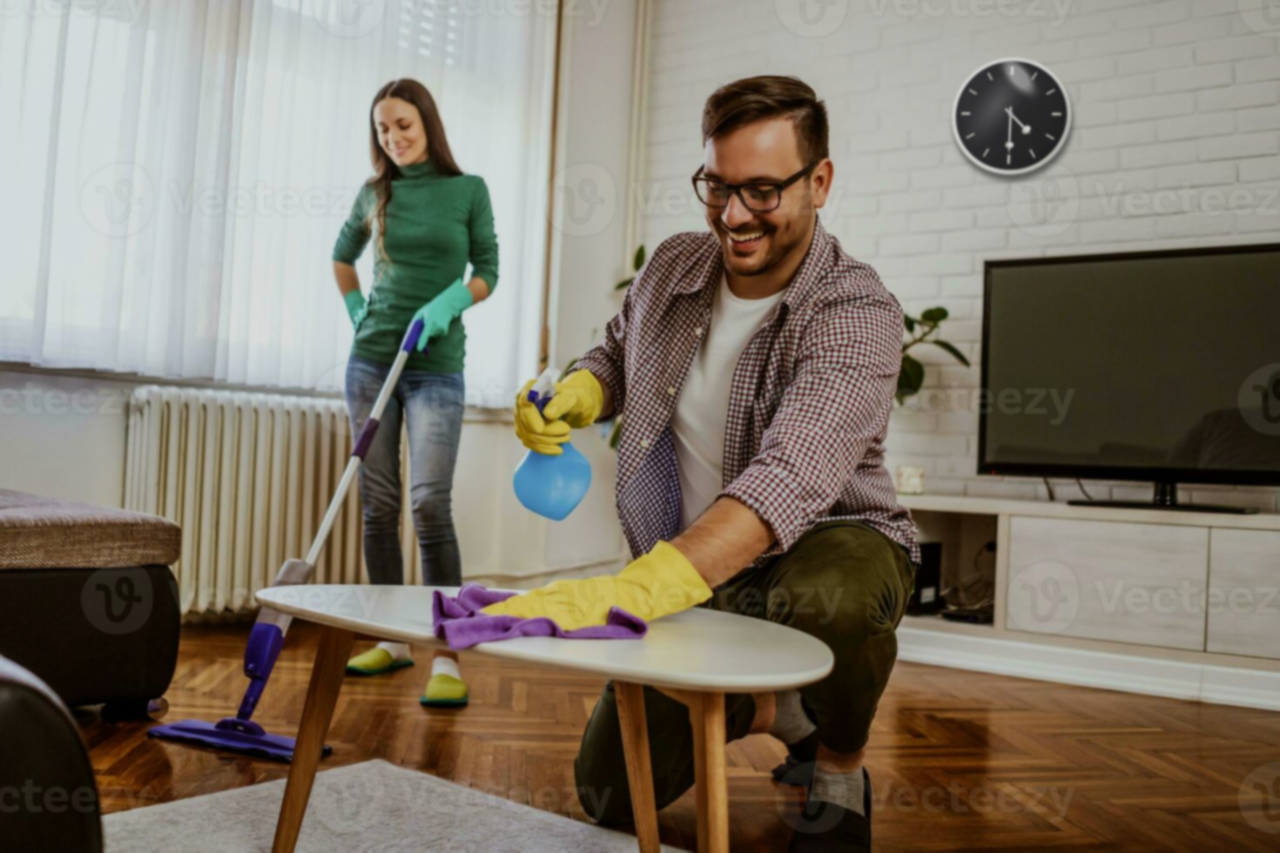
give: {"hour": 4, "minute": 30}
